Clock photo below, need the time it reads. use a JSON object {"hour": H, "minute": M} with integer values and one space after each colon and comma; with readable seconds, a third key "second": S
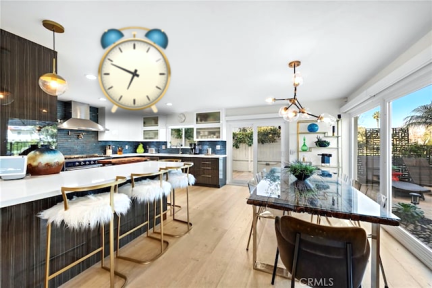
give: {"hour": 6, "minute": 49}
